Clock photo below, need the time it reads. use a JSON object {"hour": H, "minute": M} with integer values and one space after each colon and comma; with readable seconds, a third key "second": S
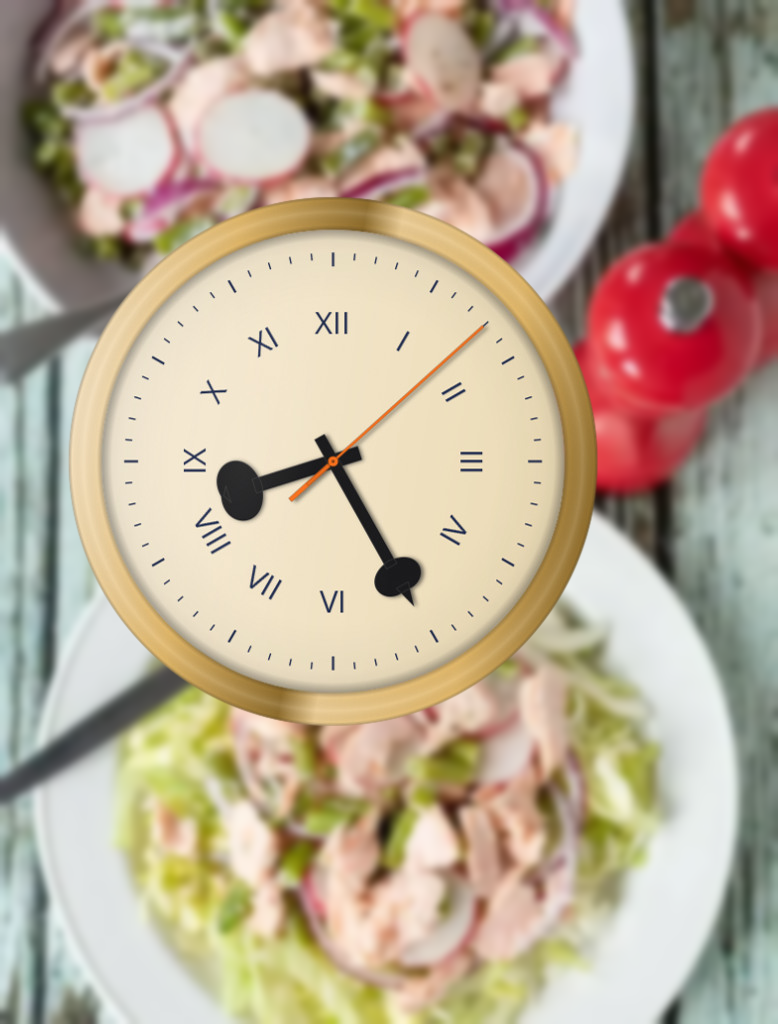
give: {"hour": 8, "minute": 25, "second": 8}
